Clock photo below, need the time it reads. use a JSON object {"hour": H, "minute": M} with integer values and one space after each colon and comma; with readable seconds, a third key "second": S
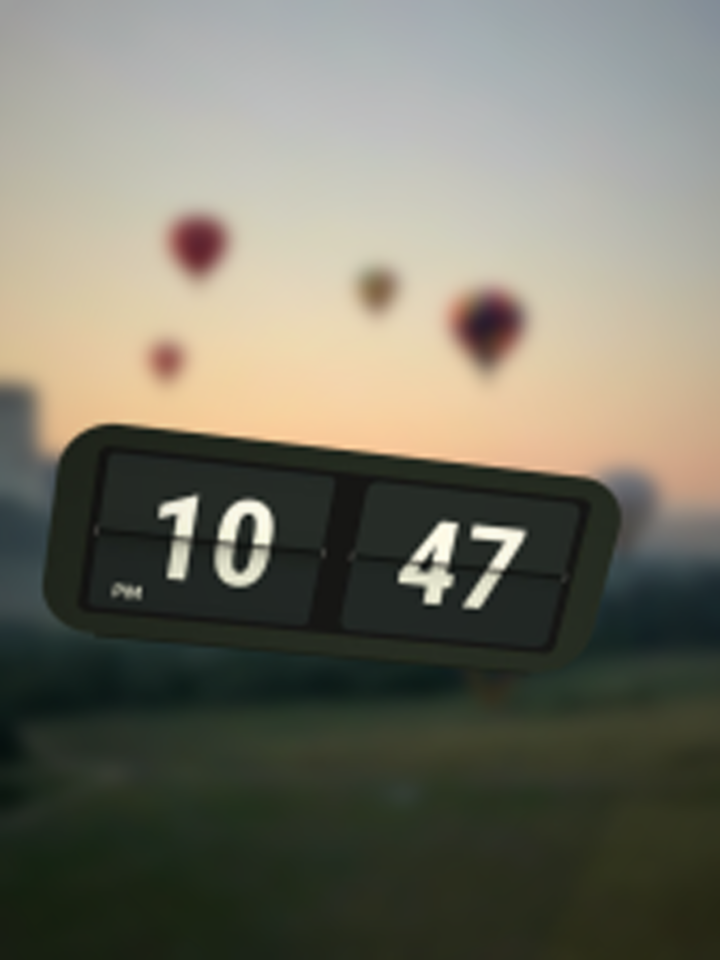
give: {"hour": 10, "minute": 47}
